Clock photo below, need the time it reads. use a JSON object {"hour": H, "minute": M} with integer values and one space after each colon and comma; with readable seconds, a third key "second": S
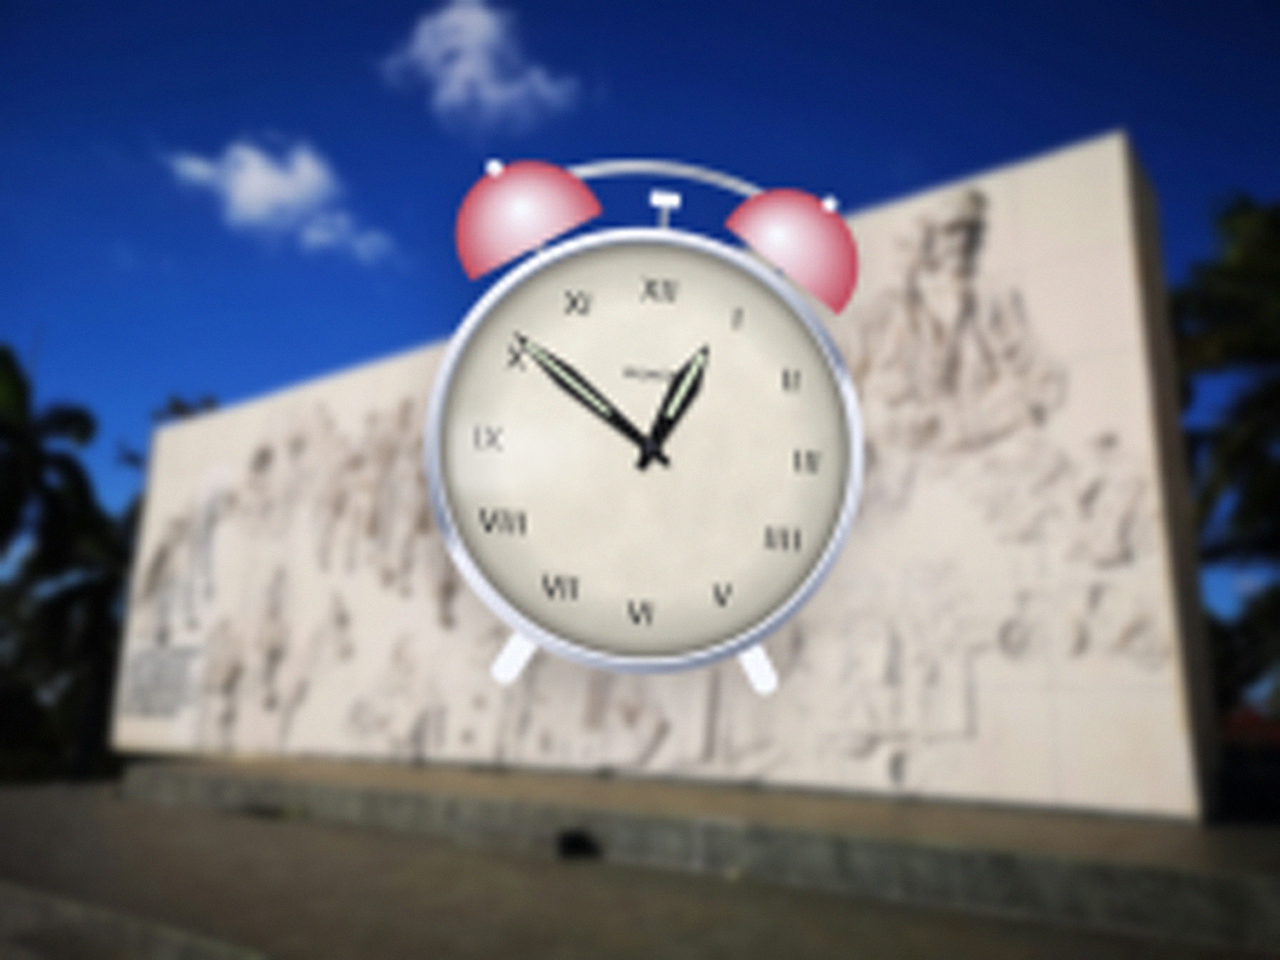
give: {"hour": 12, "minute": 51}
